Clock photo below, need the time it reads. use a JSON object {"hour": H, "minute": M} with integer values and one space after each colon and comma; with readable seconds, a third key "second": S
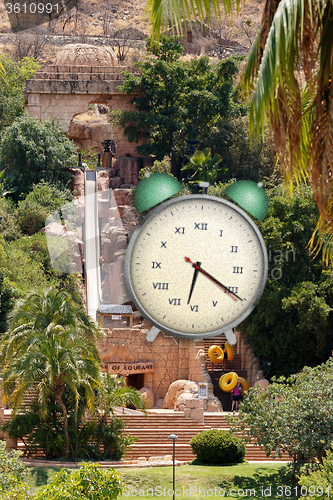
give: {"hour": 6, "minute": 20, "second": 21}
